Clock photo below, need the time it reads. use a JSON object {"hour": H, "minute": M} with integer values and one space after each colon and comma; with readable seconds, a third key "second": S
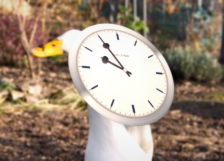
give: {"hour": 9, "minute": 55}
